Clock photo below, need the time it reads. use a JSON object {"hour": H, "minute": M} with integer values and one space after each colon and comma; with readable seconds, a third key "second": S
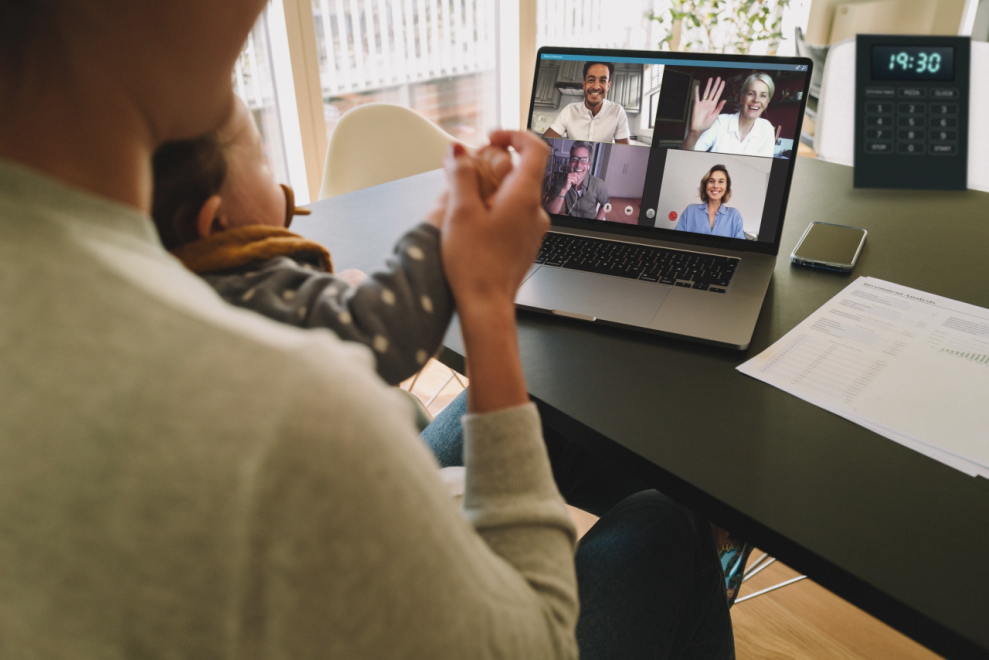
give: {"hour": 19, "minute": 30}
